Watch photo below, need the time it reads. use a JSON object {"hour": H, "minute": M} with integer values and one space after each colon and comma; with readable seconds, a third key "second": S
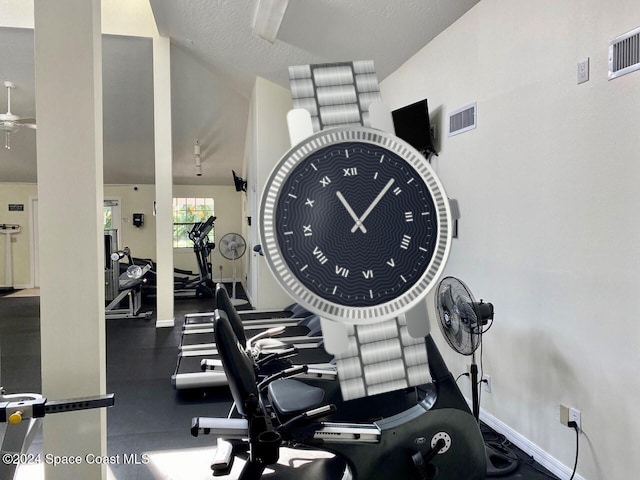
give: {"hour": 11, "minute": 8}
